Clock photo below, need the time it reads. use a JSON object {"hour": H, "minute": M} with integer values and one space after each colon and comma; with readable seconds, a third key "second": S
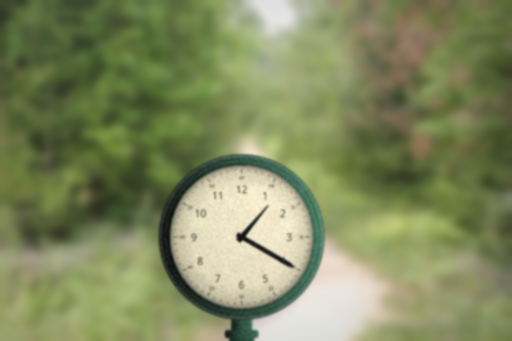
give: {"hour": 1, "minute": 20}
